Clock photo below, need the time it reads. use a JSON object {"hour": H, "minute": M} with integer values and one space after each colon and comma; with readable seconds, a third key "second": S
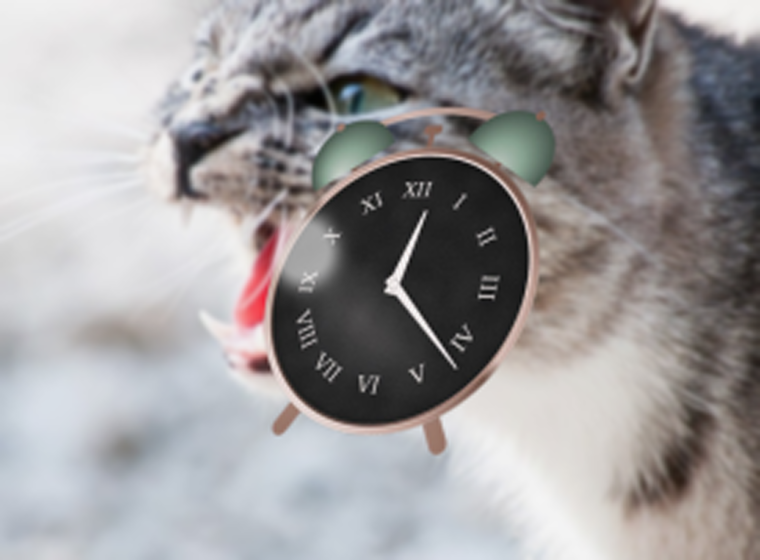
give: {"hour": 12, "minute": 22}
